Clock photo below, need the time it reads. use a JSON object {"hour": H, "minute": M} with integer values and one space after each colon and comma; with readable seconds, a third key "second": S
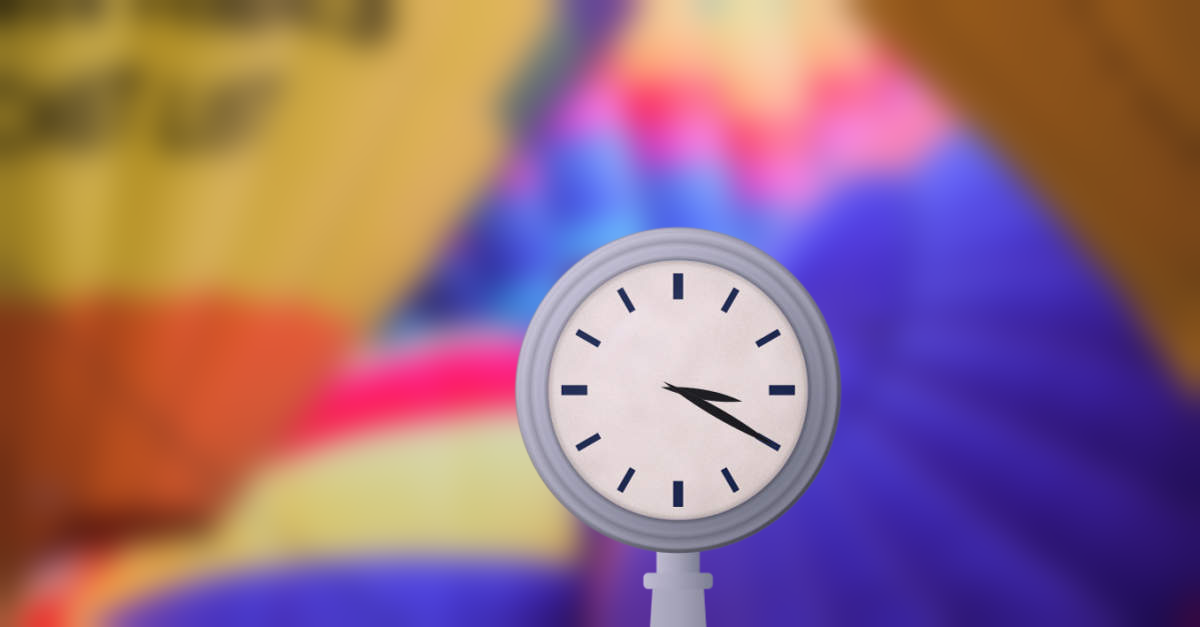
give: {"hour": 3, "minute": 20}
